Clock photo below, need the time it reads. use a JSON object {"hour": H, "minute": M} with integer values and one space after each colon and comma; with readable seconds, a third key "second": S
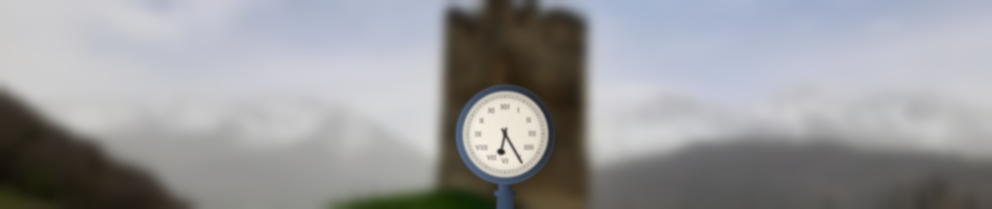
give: {"hour": 6, "minute": 25}
